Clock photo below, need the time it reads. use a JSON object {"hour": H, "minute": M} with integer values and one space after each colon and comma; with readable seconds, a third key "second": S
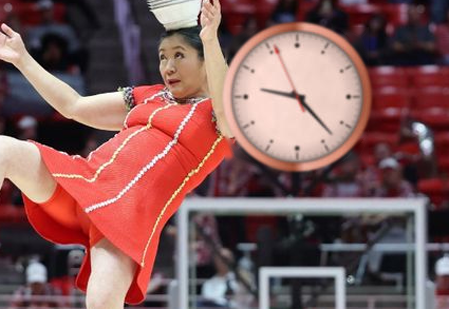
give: {"hour": 9, "minute": 22, "second": 56}
